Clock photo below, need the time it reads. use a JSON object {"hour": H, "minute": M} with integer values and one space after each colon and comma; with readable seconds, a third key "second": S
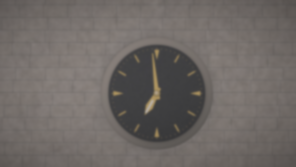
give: {"hour": 6, "minute": 59}
